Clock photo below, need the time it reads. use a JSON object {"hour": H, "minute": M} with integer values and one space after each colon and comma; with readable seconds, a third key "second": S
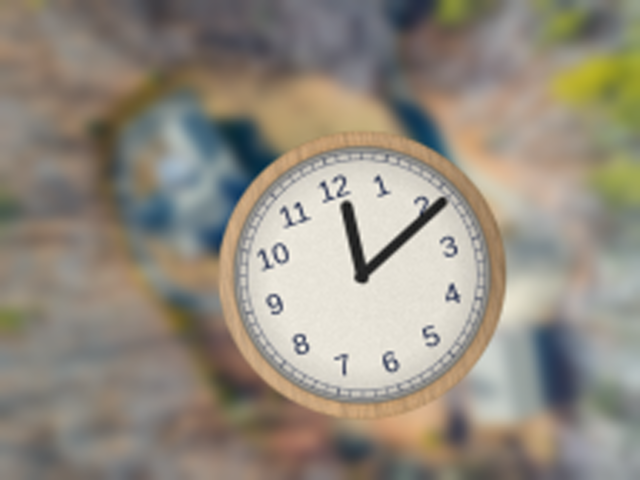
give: {"hour": 12, "minute": 11}
